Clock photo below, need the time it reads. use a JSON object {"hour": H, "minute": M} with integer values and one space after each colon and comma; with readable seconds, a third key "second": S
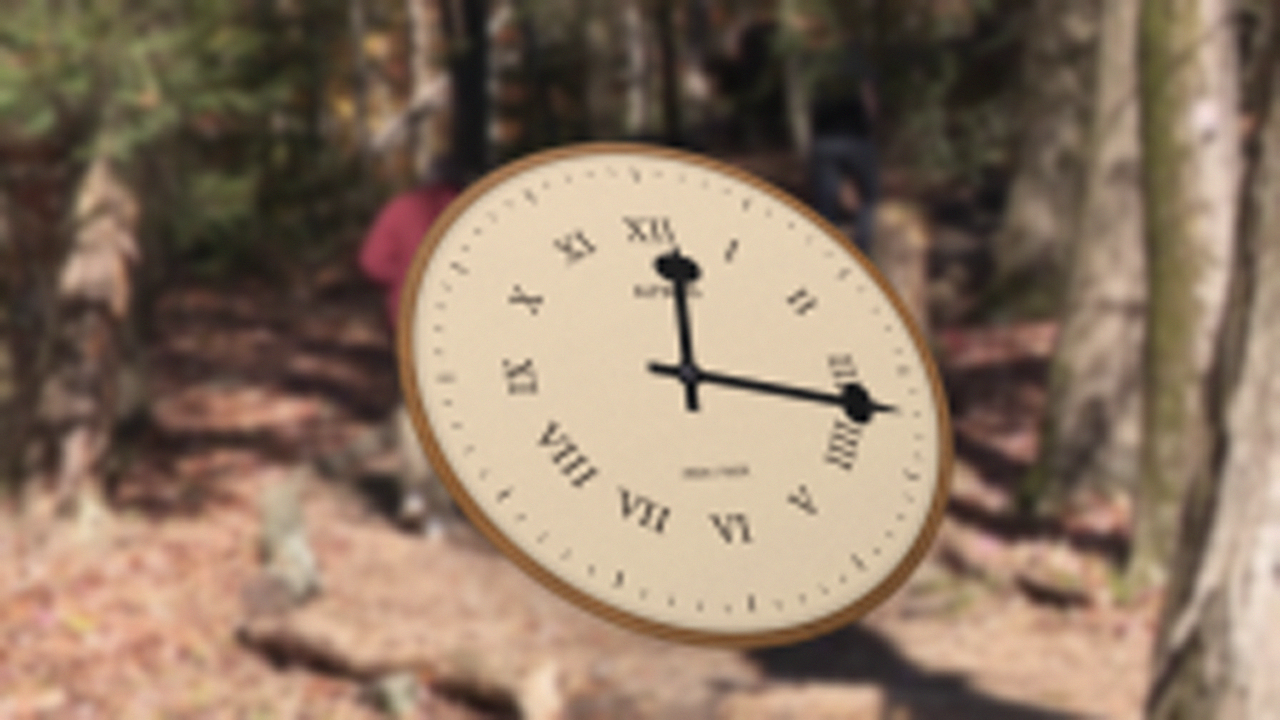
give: {"hour": 12, "minute": 17}
